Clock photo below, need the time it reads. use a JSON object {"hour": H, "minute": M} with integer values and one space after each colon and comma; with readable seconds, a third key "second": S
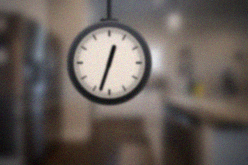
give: {"hour": 12, "minute": 33}
